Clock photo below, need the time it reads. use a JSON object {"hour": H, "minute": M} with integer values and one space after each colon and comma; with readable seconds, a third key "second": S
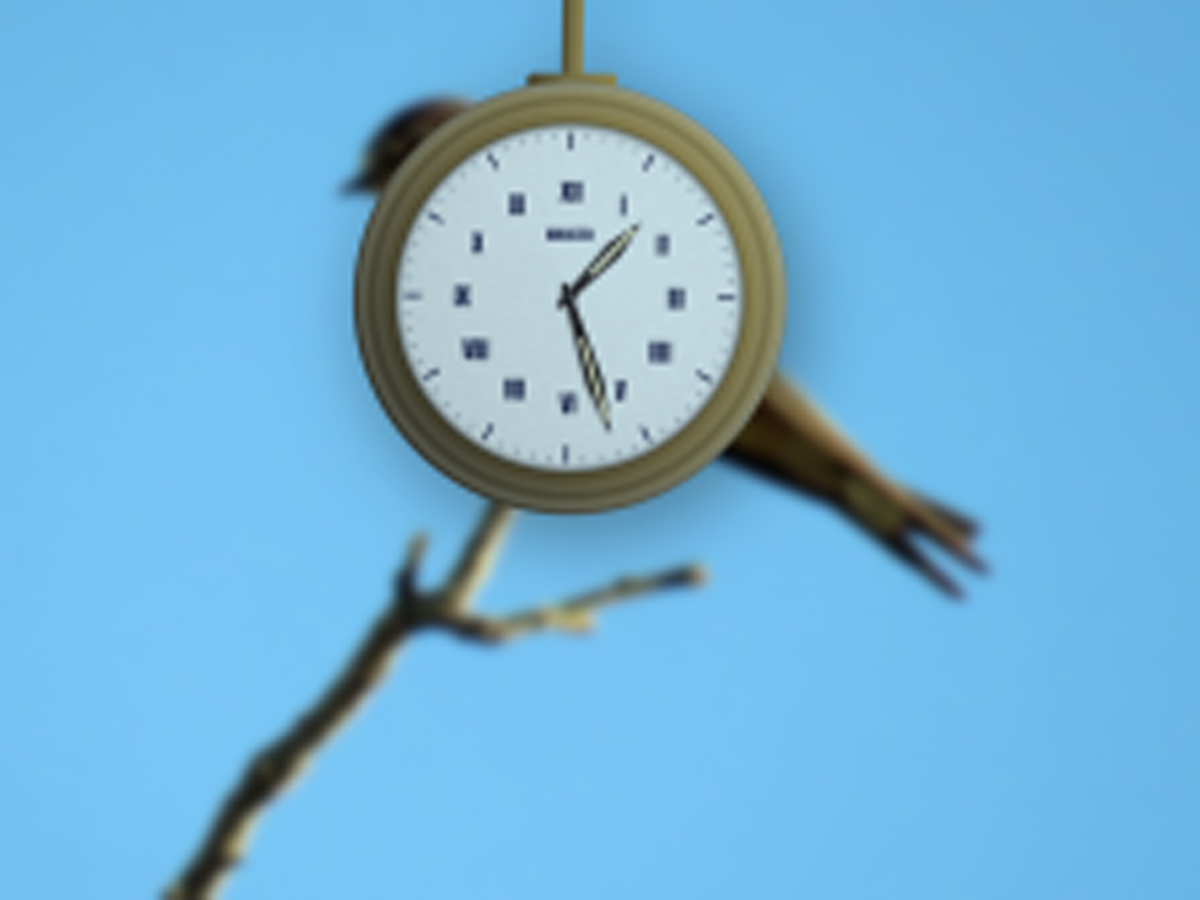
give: {"hour": 1, "minute": 27}
